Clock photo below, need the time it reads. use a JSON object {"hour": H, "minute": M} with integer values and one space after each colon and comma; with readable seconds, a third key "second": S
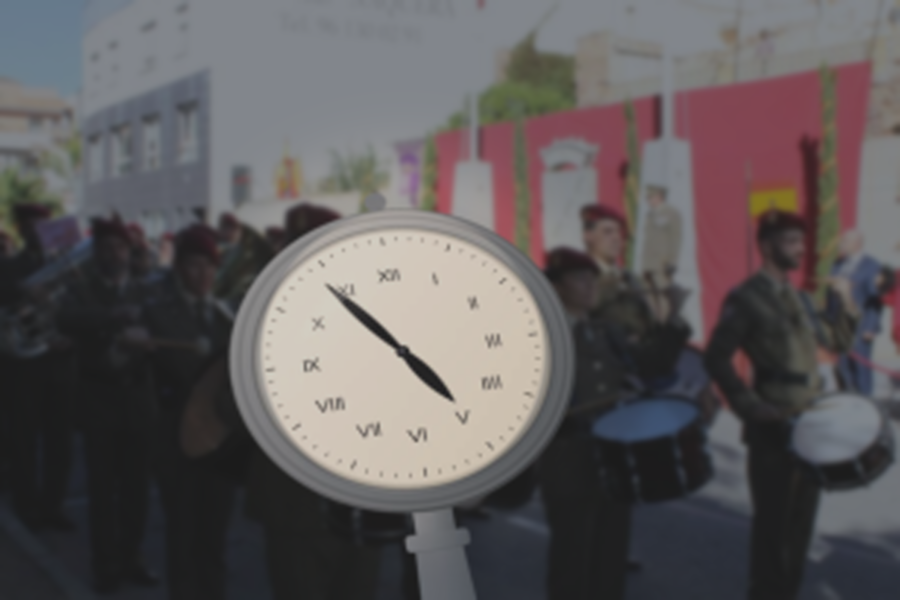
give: {"hour": 4, "minute": 54}
